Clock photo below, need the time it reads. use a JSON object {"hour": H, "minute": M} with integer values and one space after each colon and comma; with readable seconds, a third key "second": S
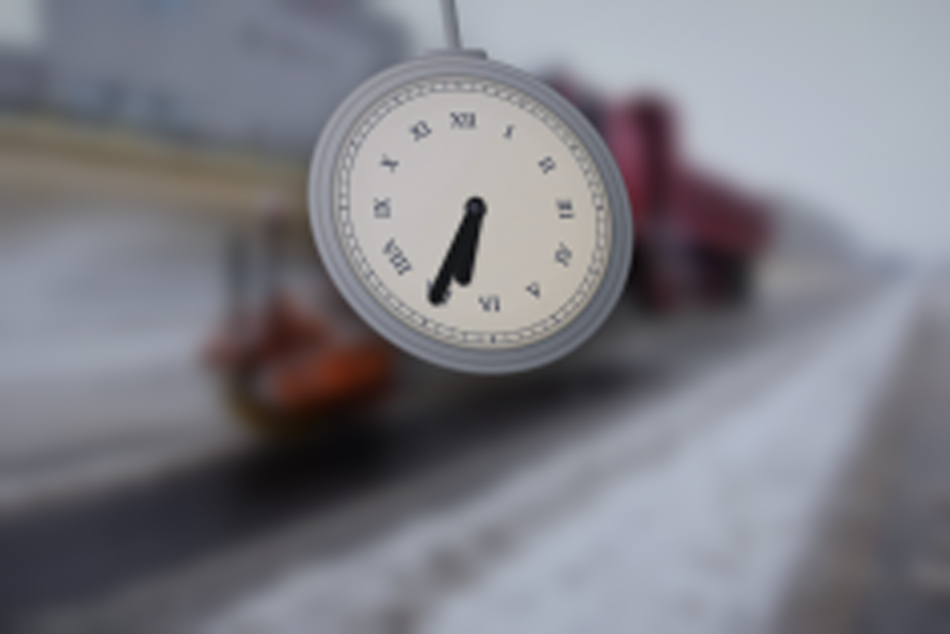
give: {"hour": 6, "minute": 35}
